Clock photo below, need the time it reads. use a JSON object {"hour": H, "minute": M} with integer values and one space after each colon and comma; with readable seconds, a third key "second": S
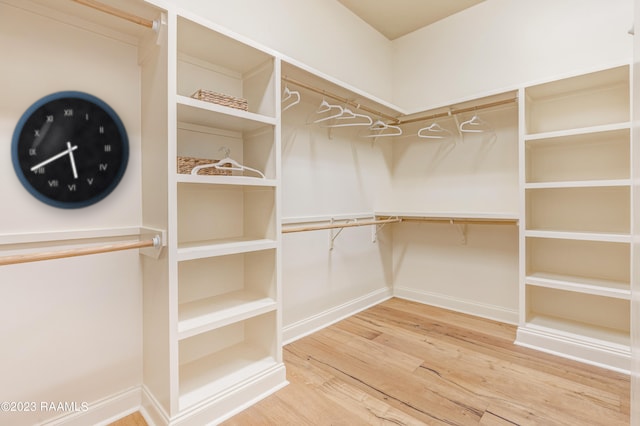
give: {"hour": 5, "minute": 41}
